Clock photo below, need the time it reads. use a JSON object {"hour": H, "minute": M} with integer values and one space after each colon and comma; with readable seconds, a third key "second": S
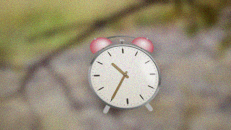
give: {"hour": 10, "minute": 35}
